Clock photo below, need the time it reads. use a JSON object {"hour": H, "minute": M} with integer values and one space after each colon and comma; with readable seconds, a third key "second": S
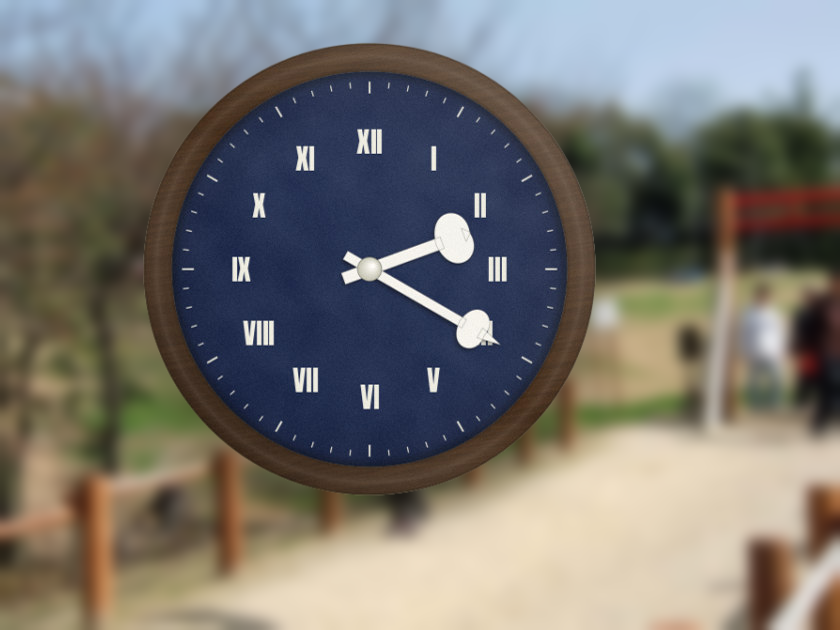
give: {"hour": 2, "minute": 20}
